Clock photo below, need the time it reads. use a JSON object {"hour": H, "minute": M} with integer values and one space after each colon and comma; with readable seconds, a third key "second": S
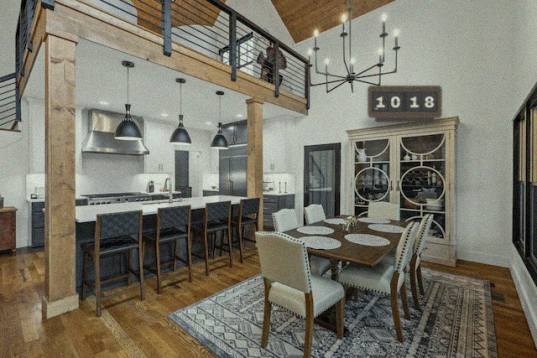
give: {"hour": 10, "minute": 18}
